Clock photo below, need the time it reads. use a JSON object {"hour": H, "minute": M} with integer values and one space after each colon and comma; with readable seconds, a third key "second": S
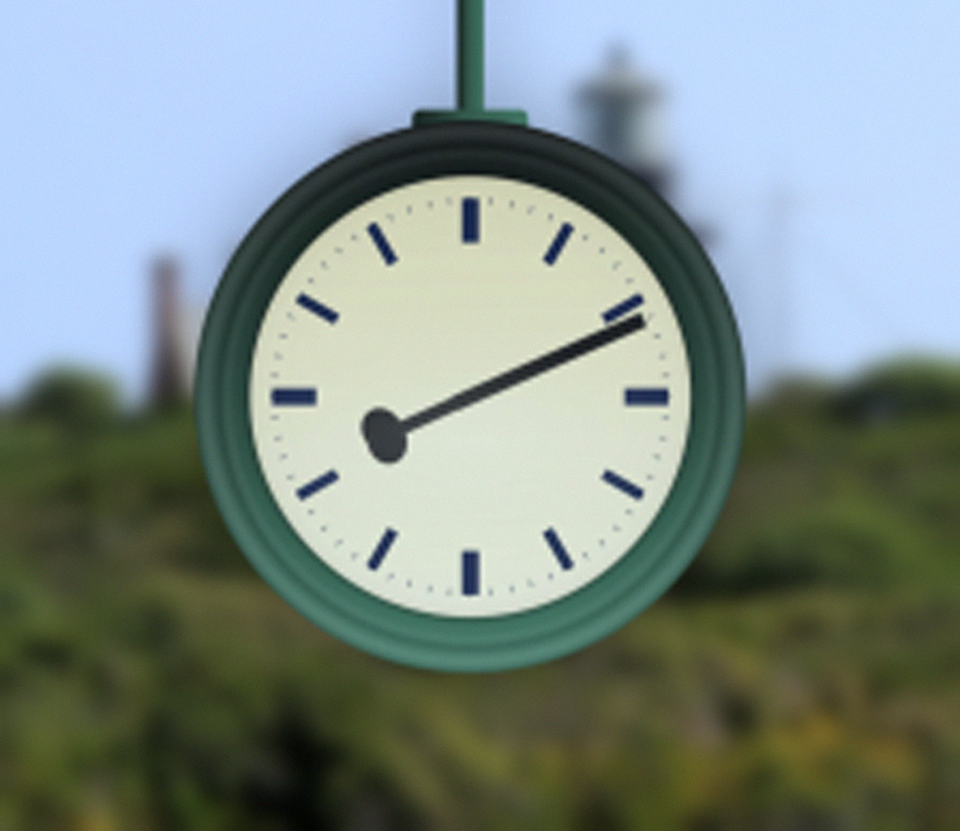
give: {"hour": 8, "minute": 11}
